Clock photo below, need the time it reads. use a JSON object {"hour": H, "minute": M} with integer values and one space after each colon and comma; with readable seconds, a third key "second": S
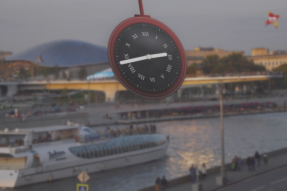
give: {"hour": 2, "minute": 43}
